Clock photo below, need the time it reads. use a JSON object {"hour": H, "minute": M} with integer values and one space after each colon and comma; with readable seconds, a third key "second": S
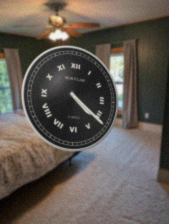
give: {"hour": 4, "minute": 21}
